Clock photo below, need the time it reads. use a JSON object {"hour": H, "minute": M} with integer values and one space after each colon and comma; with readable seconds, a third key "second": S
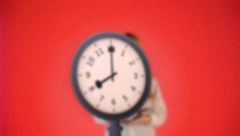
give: {"hour": 8, "minute": 0}
